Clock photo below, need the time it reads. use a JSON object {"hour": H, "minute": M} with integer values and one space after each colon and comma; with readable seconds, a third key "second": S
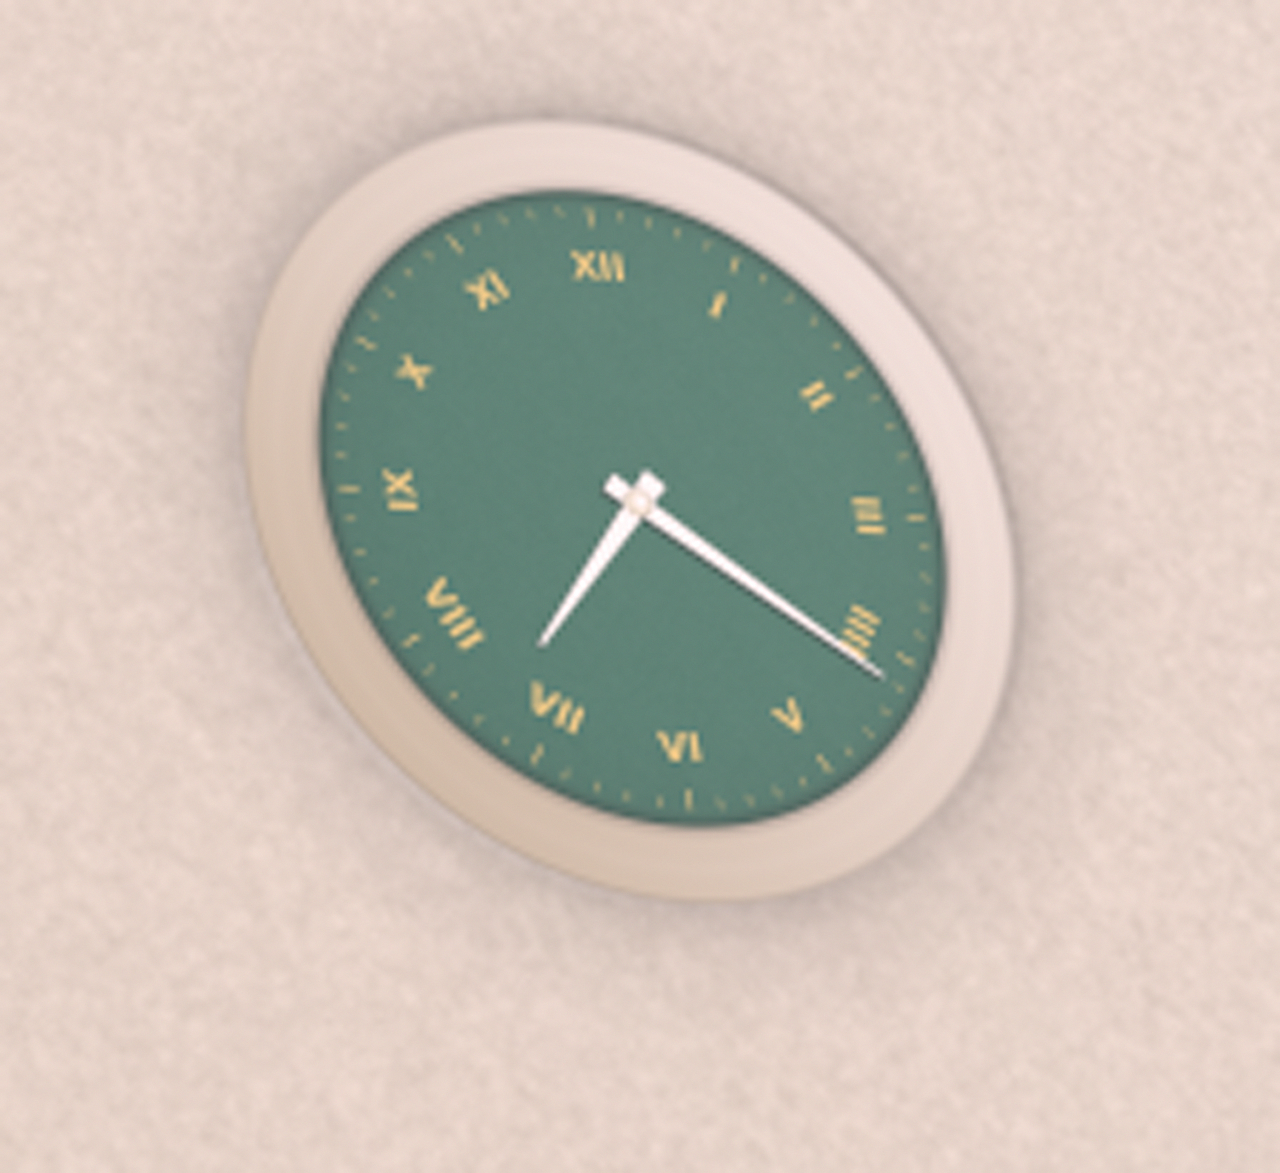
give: {"hour": 7, "minute": 21}
